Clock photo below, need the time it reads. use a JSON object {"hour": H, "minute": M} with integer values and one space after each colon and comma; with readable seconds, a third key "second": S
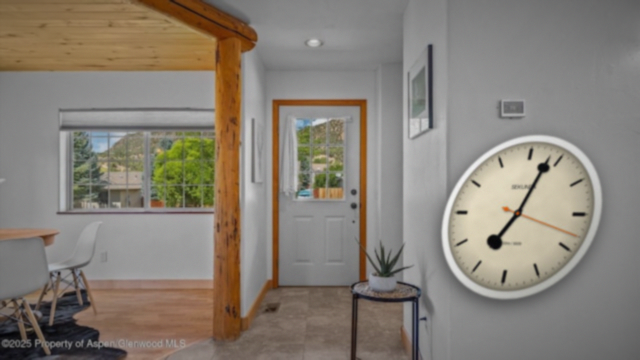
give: {"hour": 7, "minute": 3, "second": 18}
